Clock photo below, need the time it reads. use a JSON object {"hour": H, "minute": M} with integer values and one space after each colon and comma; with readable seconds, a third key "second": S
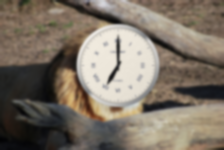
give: {"hour": 7, "minute": 0}
